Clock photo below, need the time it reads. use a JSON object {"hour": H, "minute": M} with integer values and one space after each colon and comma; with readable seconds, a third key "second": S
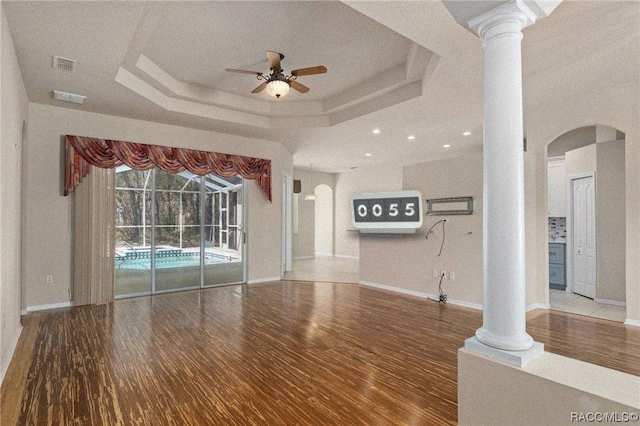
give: {"hour": 0, "minute": 55}
